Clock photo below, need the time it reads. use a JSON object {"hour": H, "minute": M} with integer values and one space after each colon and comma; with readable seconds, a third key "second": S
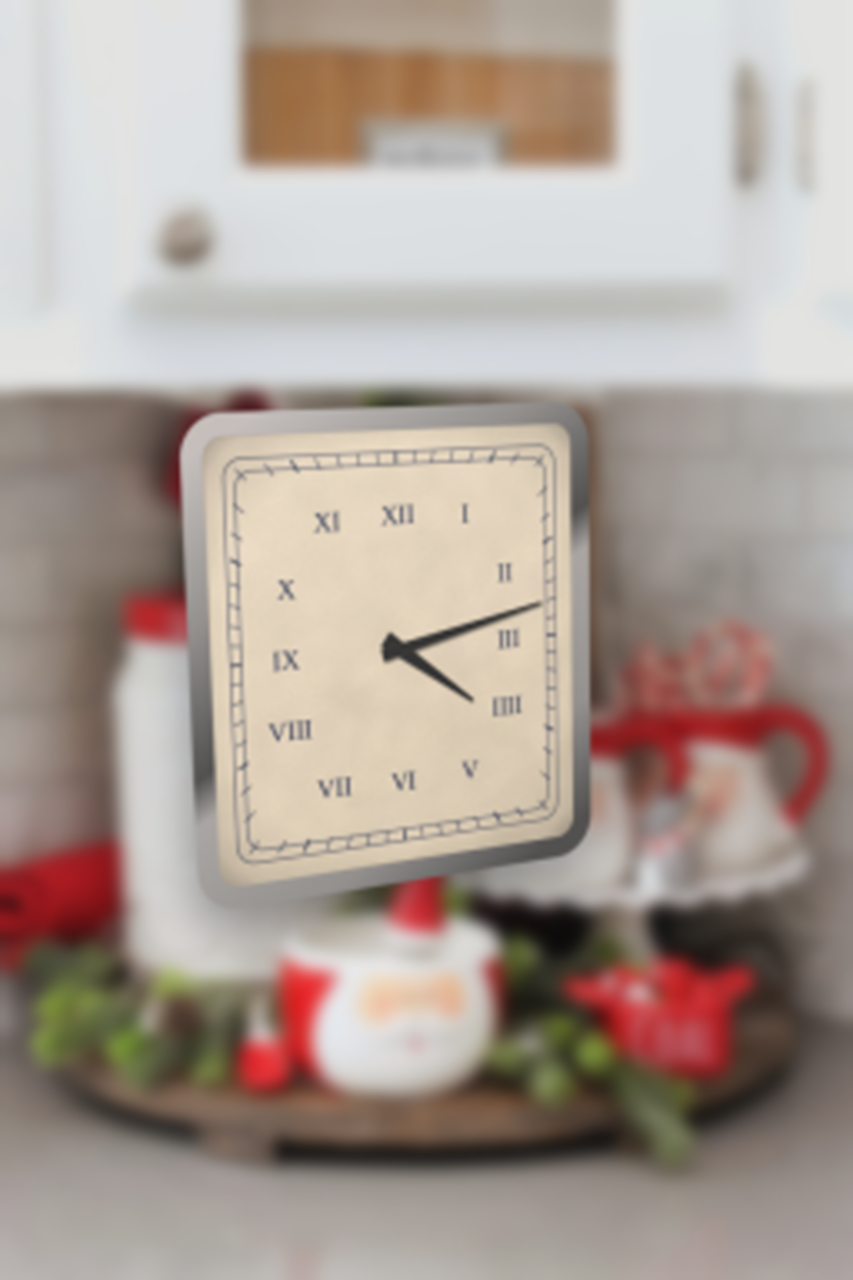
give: {"hour": 4, "minute": 13}
